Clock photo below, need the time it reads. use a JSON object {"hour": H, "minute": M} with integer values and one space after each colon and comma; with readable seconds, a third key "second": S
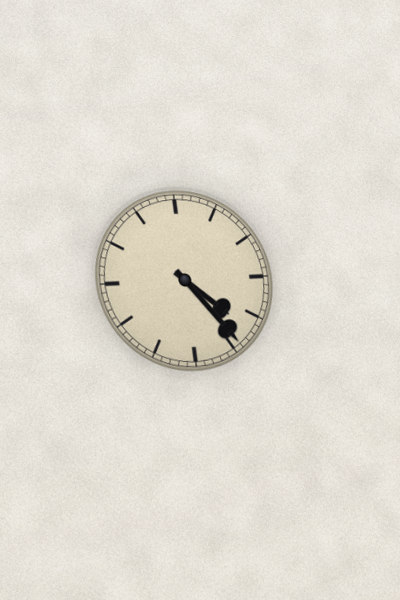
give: {"hour": 4, "minute": 24}
